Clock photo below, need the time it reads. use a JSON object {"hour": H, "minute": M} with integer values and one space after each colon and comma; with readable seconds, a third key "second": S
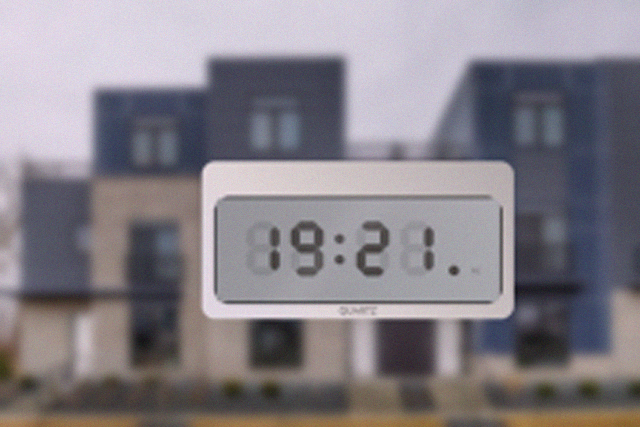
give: {"hour": 19, "minute": 21}
